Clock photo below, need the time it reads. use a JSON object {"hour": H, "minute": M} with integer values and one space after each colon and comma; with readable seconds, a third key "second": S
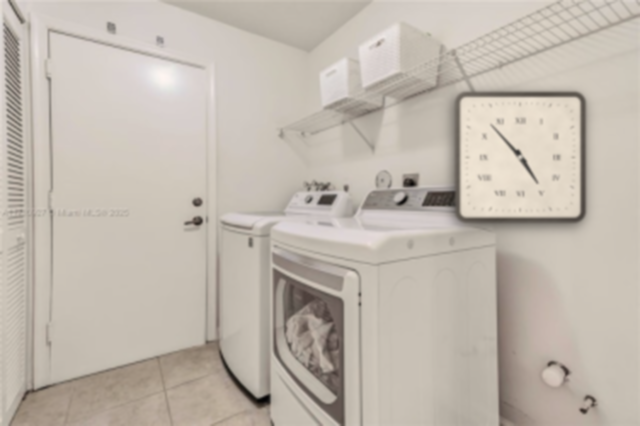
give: {"hour": 4, "minute": 53}
